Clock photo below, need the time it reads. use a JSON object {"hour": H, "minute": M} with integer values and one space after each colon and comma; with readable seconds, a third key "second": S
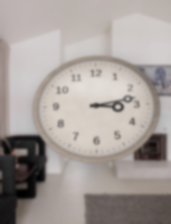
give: {"hour": 3, "minute": 13}
